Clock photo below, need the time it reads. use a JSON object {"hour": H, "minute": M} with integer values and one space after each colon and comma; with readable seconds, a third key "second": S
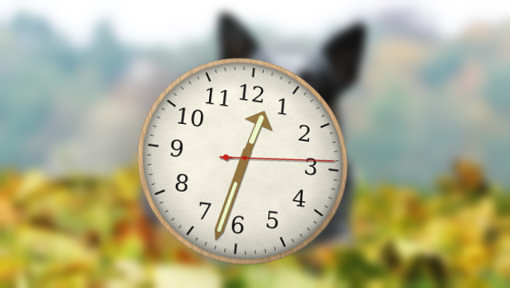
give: {"hour": 12, "minute": 32, "second": 14}
